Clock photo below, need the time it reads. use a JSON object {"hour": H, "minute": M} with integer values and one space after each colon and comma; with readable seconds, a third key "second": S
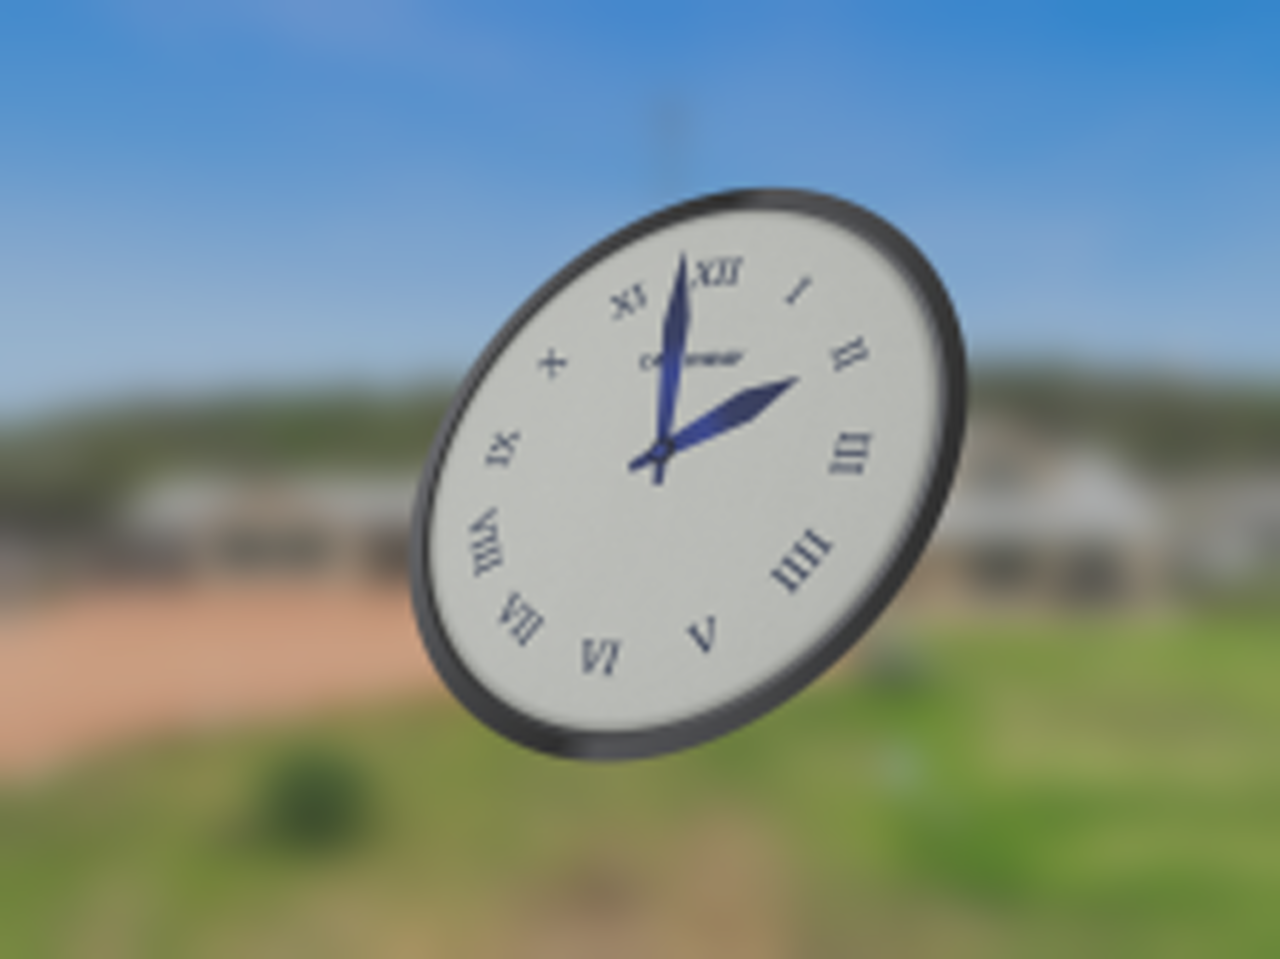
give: {"hour": 1, "minute": 58}
